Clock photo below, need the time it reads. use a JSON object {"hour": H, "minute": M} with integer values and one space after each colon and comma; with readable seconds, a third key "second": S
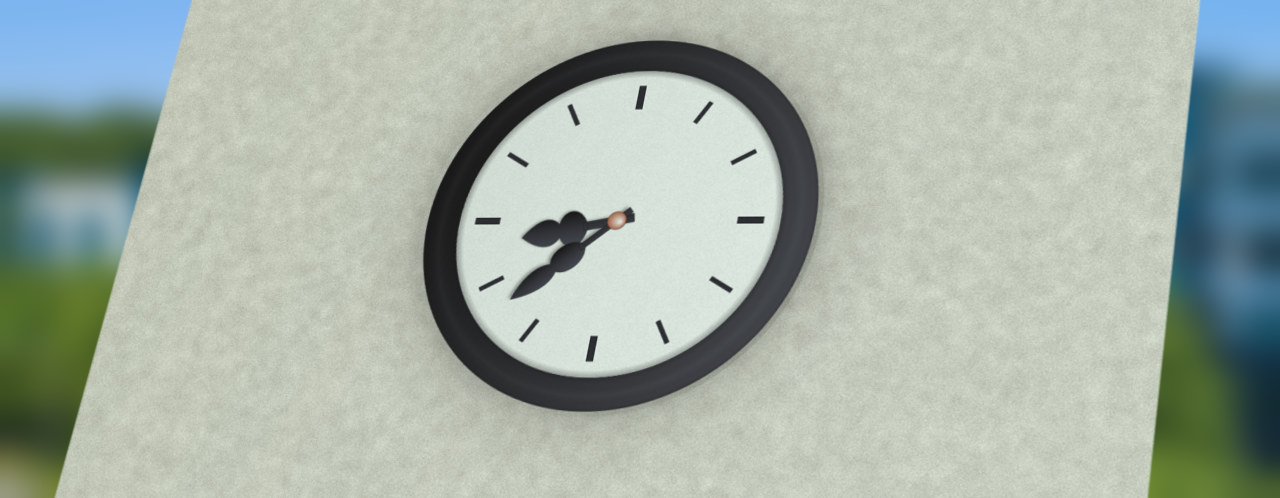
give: {"hour": 8, "minute": 38}
